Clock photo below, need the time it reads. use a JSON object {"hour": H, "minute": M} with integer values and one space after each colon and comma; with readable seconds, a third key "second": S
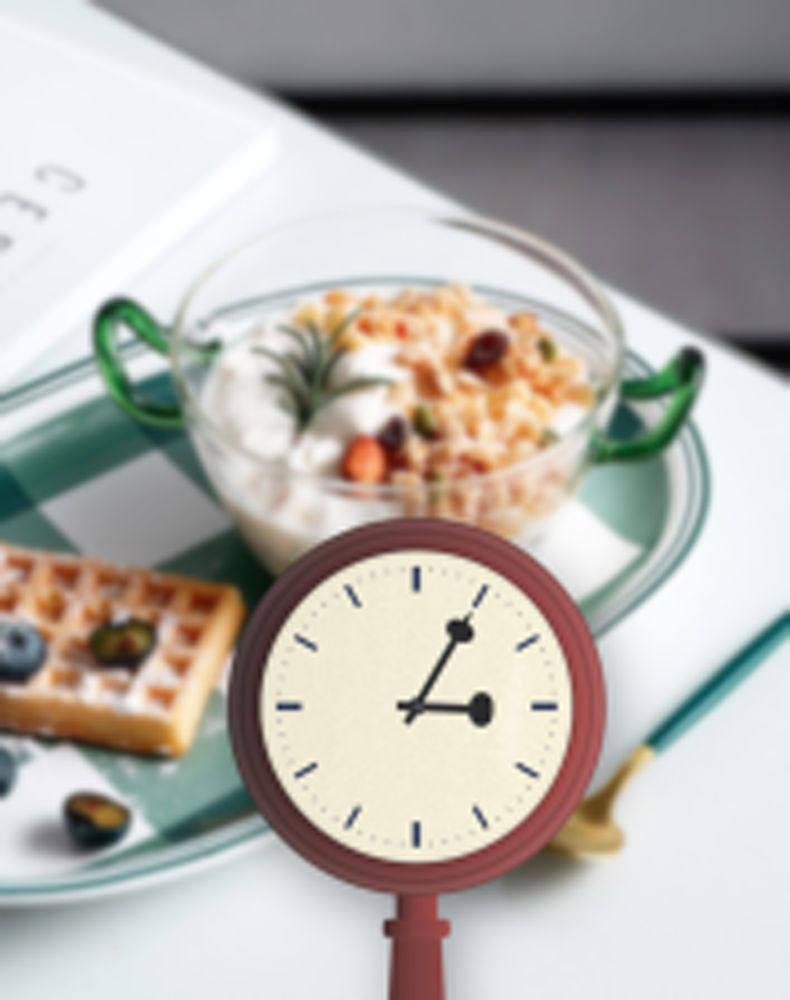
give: {"hour": 3, "minute": 5}
